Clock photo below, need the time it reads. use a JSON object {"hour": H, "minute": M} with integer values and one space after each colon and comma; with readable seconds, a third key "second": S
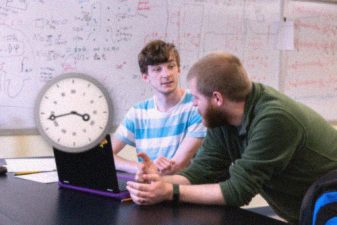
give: {"hour": 3, "minute": 43}
